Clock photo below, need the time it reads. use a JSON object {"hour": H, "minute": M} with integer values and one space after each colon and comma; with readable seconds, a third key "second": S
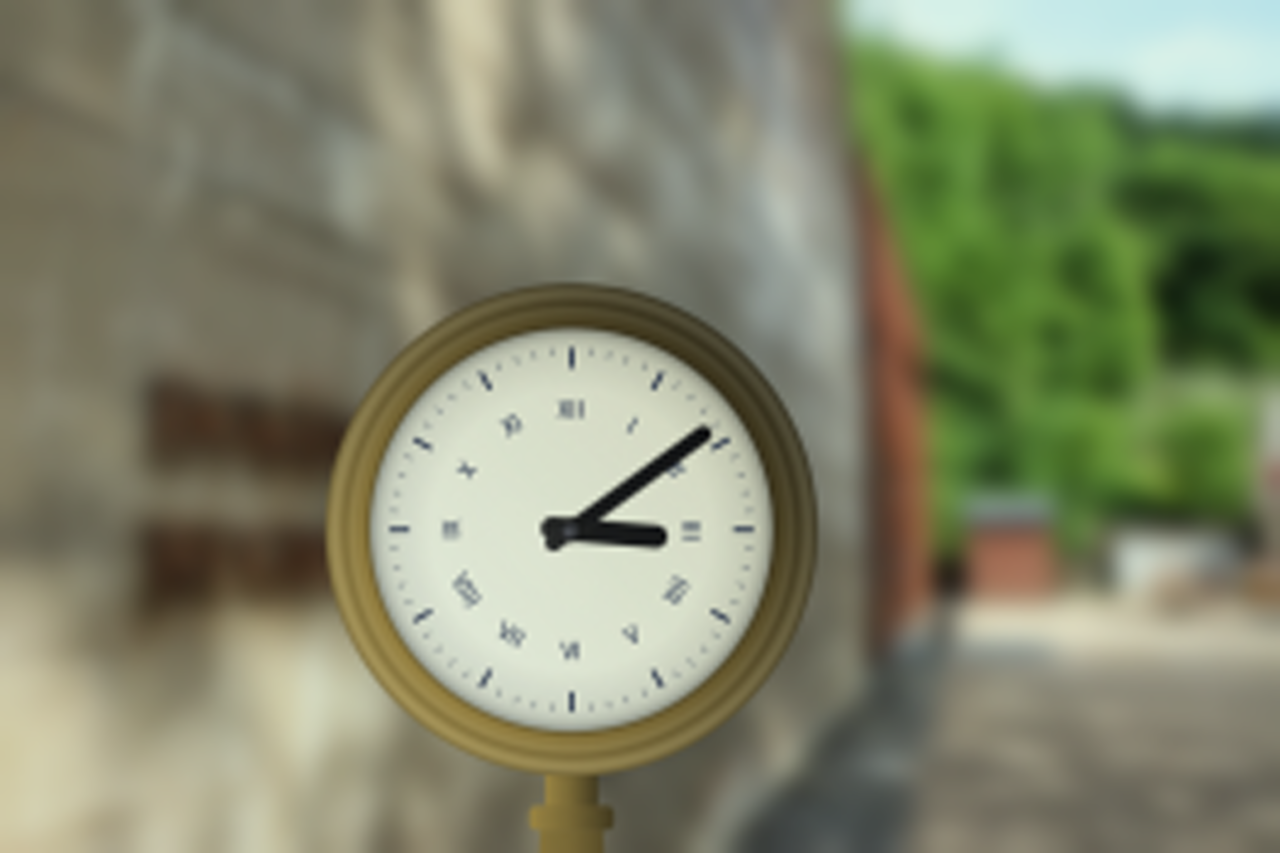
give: {"hour": 3, "minute": 9}
